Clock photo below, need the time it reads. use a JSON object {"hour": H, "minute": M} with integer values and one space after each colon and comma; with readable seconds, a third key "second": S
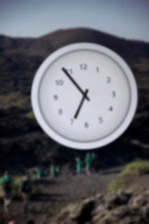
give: {"hour": 6, "minute": 54}
